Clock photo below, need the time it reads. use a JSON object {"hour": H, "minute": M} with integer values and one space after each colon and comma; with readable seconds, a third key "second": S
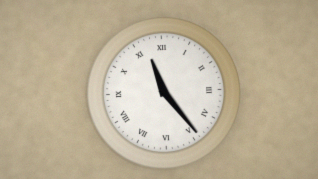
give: {"hour": 11, "minute": 24}
